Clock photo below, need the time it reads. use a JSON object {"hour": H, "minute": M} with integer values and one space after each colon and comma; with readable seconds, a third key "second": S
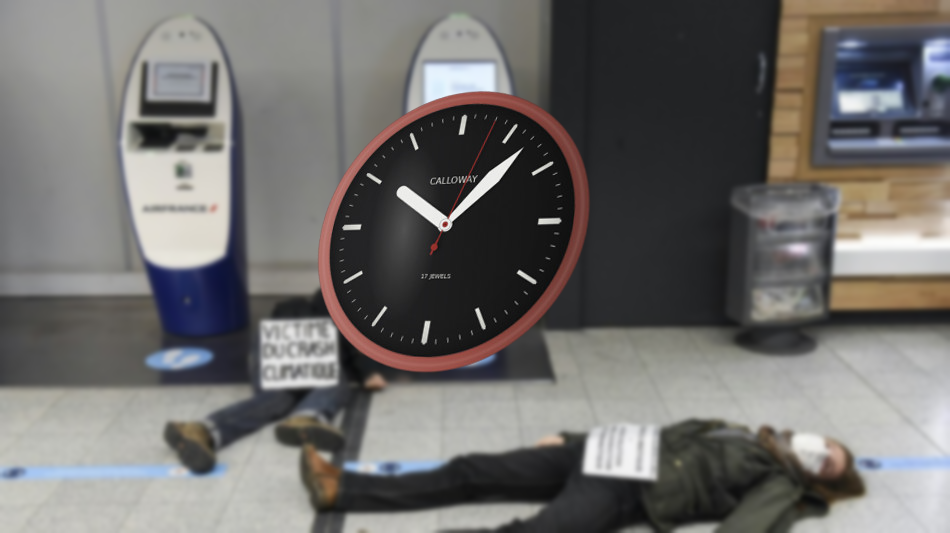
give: {"hour": 10, "minute": 7, "second": 3}
